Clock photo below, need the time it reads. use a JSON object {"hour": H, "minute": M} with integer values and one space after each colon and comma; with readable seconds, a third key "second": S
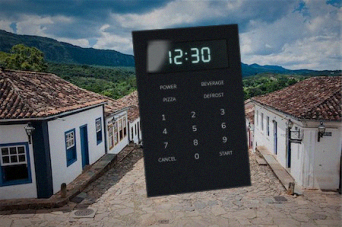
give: {"hour": 12, "minute": 30}
